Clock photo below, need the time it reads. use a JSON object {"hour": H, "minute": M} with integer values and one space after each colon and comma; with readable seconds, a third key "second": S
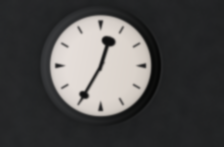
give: {"hour": 12, "minute": 35}
